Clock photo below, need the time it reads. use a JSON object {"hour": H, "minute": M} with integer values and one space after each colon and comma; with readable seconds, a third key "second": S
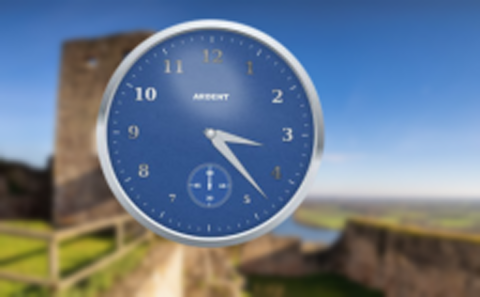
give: {"hour": 3, "minute": 23}
